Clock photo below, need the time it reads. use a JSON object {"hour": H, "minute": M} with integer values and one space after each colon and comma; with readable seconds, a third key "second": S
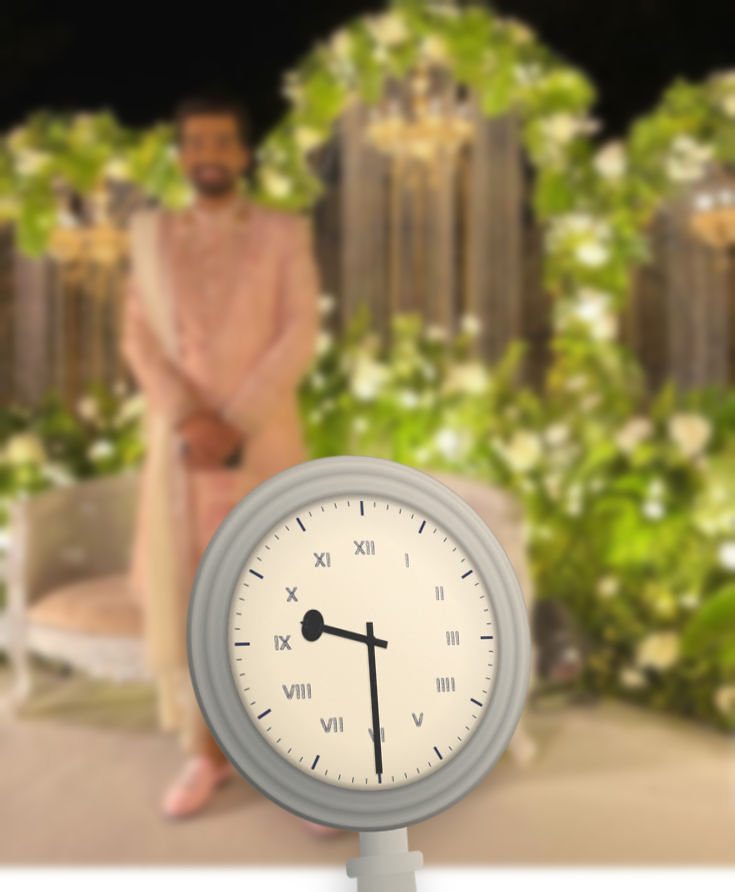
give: {"hour": 9, "minute": 30}
